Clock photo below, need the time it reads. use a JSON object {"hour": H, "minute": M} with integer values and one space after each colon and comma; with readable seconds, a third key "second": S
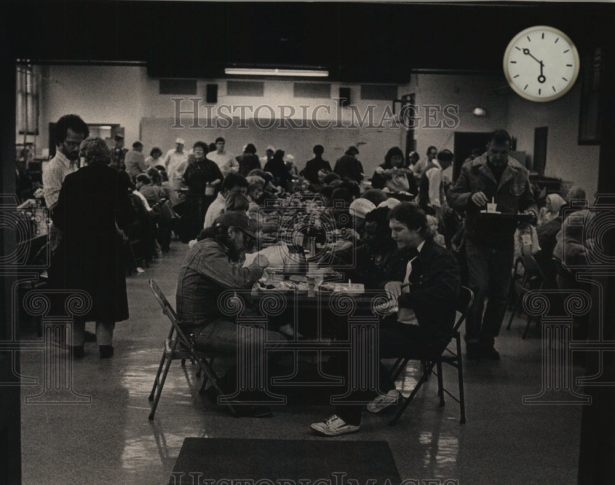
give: {"hour": 5, "minute": 51}
